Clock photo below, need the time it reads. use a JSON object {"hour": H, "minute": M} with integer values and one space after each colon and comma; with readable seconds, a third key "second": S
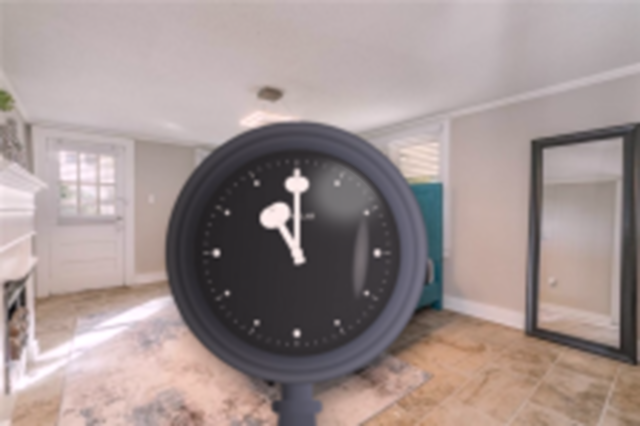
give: {"hour": 11, "minute": 0}
